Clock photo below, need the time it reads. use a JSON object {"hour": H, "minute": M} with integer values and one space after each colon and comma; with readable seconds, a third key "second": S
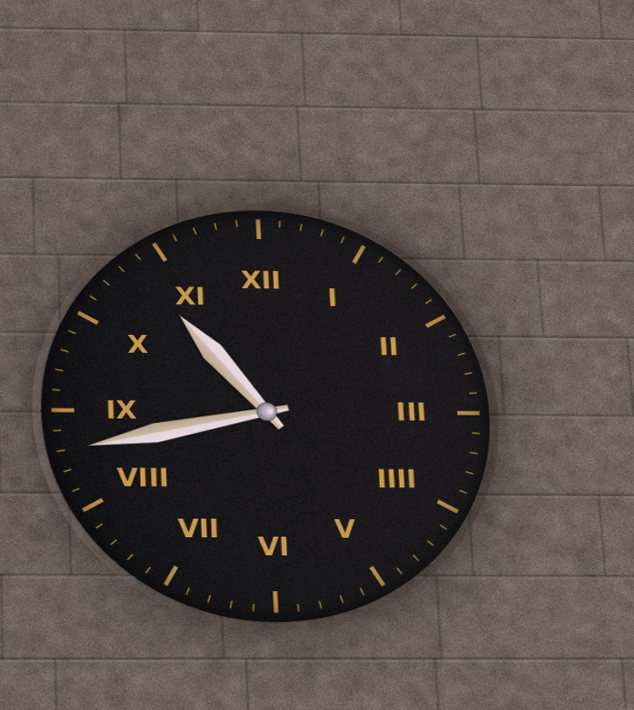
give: {"hour": 10, "minute": 43}
